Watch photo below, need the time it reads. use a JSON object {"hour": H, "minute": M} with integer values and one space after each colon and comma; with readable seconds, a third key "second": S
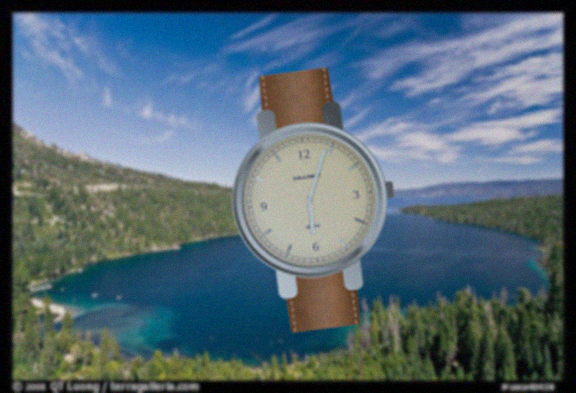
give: {"hour": 6, "minute": 4}
